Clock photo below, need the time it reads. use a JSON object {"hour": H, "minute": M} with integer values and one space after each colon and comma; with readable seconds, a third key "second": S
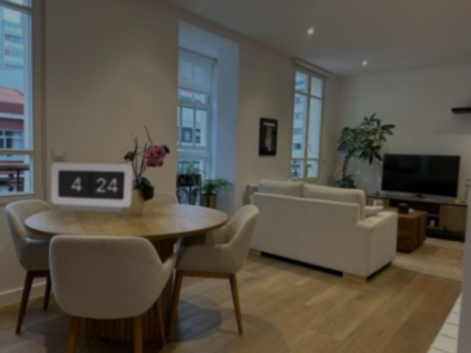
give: {"hour": 4, "minute": 24}
